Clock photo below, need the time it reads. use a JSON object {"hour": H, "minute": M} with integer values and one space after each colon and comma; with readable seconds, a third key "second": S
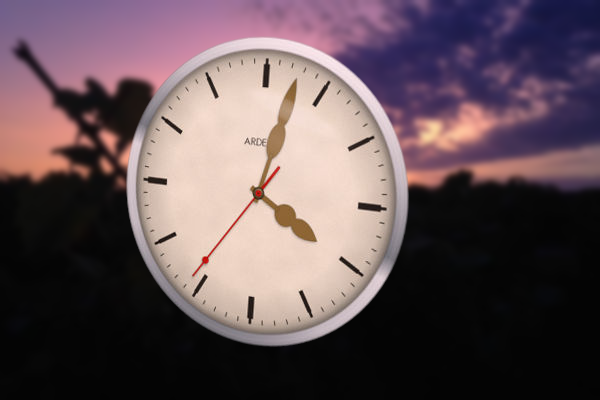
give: {"hour": 4, "minute": 2, "second": 36}
